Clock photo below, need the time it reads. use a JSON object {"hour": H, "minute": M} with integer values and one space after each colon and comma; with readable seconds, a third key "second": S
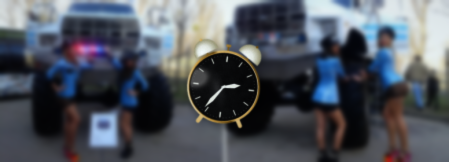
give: {"hour": 2, "minute": 36}
